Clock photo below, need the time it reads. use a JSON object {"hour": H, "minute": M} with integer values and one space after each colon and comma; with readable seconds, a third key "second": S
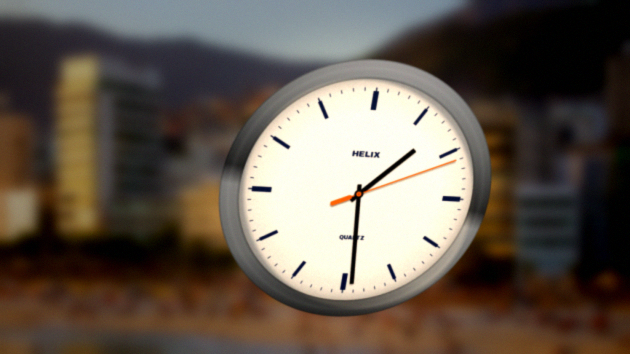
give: {"hour": 1, "minute": 29, "second": 11}
